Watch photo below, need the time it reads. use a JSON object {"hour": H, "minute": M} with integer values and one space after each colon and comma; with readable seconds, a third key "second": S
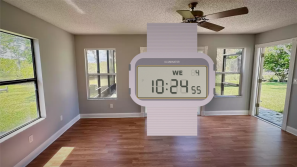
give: {"hour": 10, "minute": 24, "second": 55}
